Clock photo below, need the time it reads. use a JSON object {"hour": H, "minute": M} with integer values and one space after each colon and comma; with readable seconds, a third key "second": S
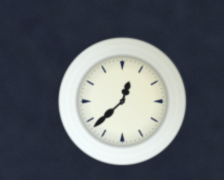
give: {"hour": 12, "minute": 38}
